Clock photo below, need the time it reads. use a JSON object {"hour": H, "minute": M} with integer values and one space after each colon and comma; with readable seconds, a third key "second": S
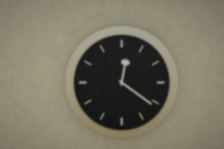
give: {"hour": 12, "minute": 21}
